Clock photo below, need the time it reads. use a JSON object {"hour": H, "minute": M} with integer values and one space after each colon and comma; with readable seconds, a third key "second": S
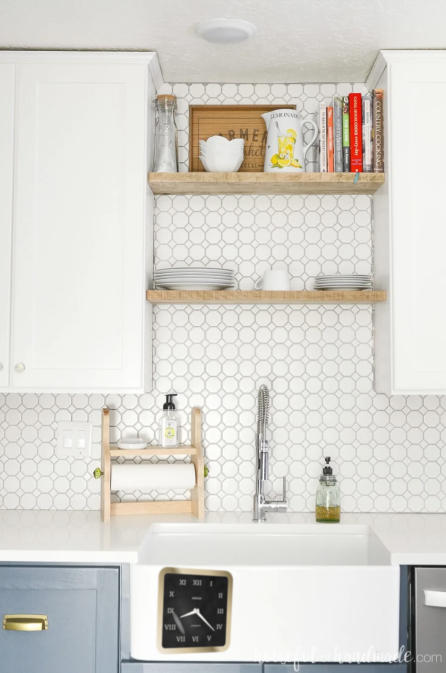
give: {"hour": 8, "minute": 22}
